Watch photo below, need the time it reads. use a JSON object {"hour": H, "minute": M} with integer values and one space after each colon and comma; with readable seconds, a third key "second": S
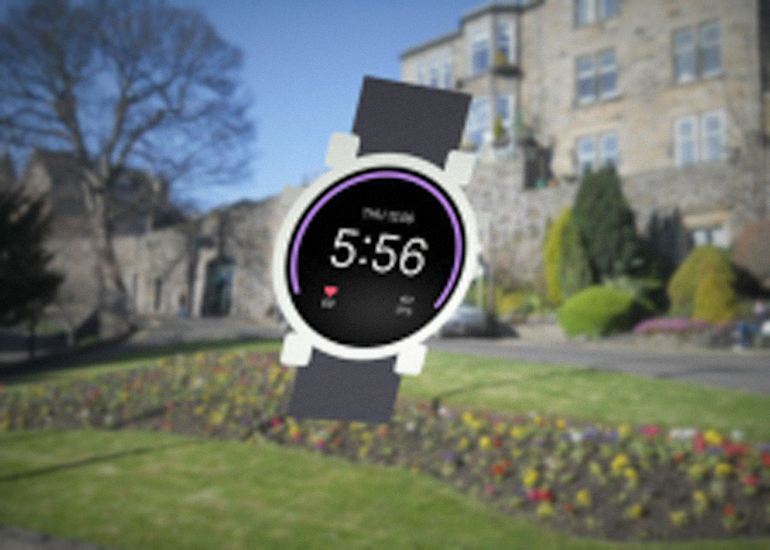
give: {"hour": 5, "minute": 56}
